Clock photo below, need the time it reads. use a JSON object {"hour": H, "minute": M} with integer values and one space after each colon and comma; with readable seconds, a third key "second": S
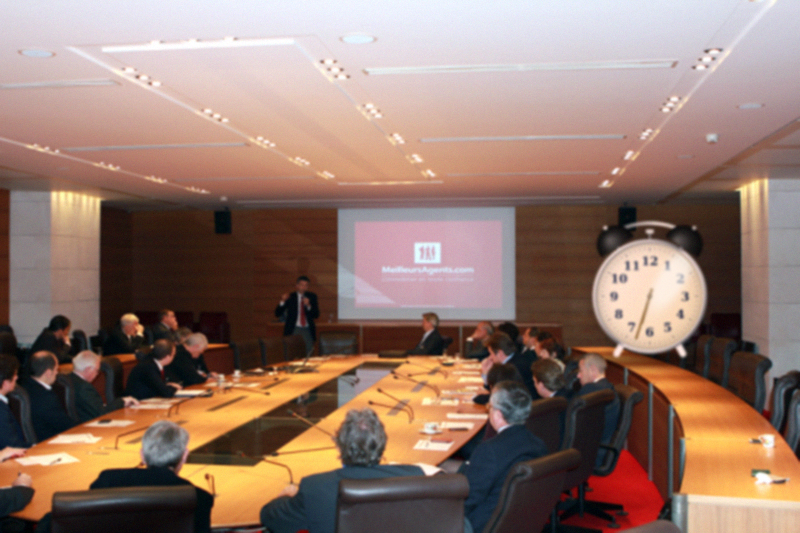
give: {"hour": 6, "minute": 33}
